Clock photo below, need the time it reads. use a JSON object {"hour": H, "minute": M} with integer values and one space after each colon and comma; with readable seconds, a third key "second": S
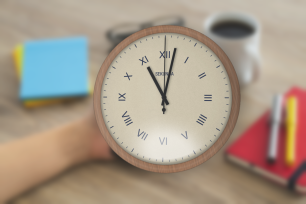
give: {"hour": 11, "minute": 2, "second": 0}
